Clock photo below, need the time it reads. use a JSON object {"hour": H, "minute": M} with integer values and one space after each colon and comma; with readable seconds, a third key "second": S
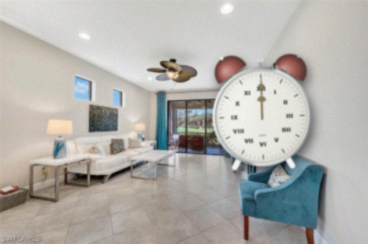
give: {"hour": 12, "minute": 0}
